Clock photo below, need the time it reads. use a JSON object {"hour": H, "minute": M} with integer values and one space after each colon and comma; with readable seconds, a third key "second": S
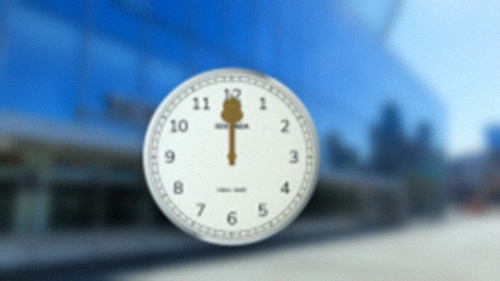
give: {"hour": 12, "minute": 0}
